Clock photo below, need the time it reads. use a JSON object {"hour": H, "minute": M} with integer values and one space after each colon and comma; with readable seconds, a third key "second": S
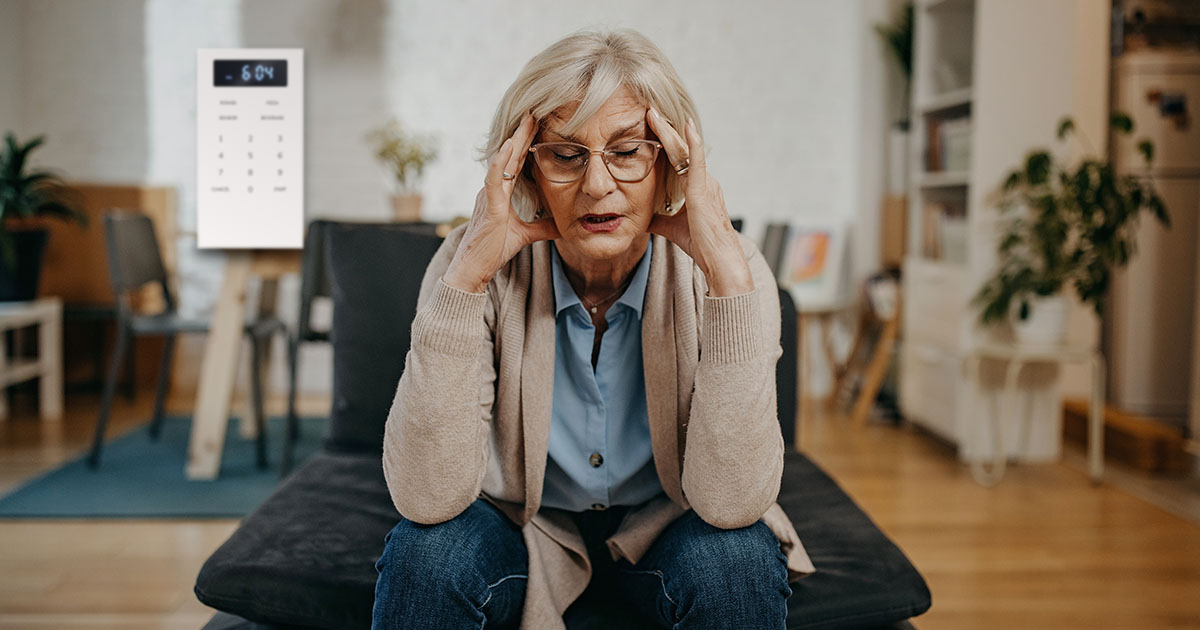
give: {"hour": 6, "minute": 4}
